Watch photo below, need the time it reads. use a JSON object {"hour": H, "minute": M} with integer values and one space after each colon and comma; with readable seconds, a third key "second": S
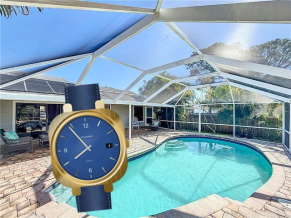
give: {"hour": 7, "minute": 54}
